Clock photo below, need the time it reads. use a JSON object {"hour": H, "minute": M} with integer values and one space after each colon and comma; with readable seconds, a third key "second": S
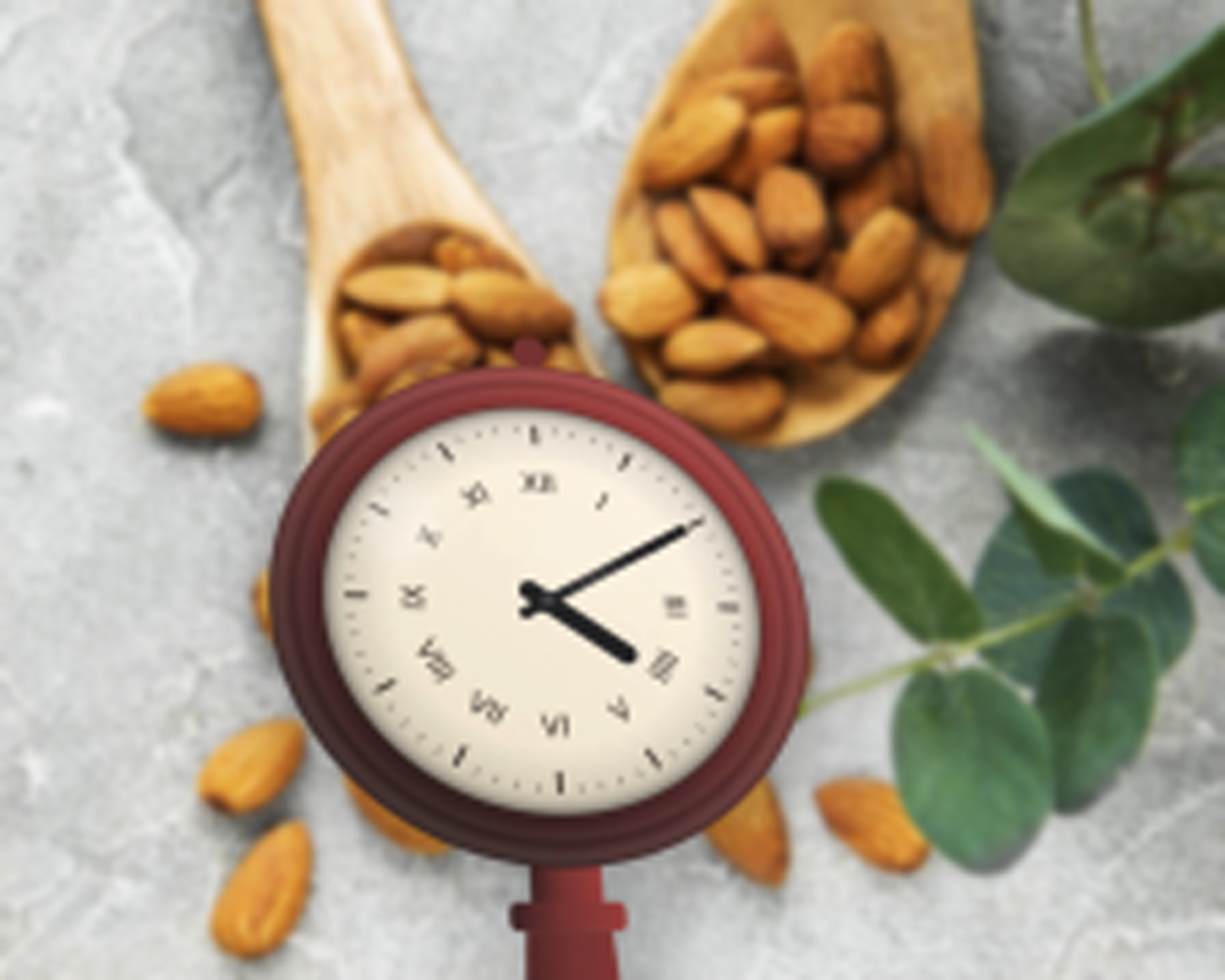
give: {"hour": 4, "minute": 10}
